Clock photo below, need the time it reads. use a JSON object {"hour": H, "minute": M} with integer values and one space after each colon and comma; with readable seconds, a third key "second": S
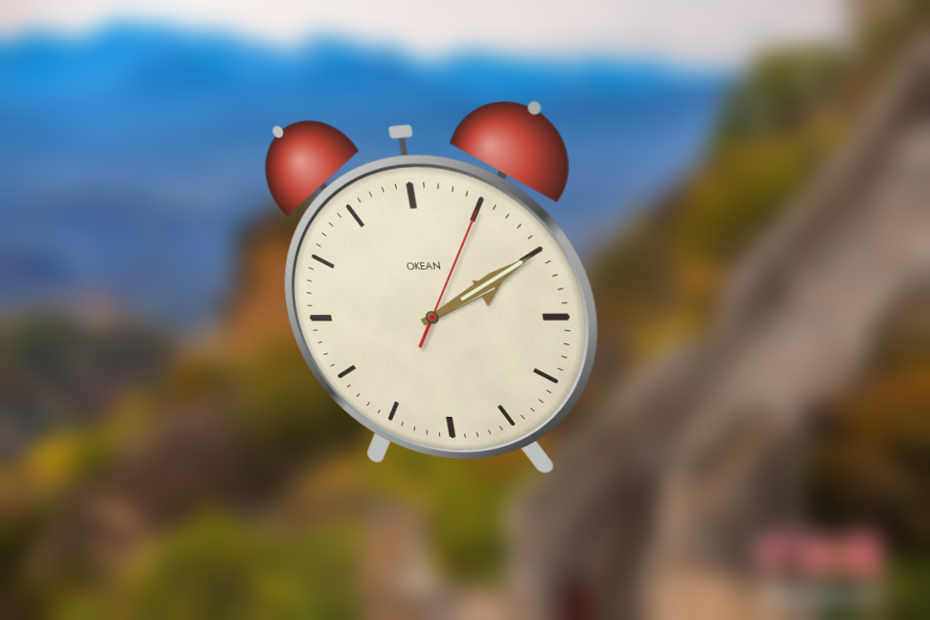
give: {"hour": 2, "minute": 10, "second": 5}
